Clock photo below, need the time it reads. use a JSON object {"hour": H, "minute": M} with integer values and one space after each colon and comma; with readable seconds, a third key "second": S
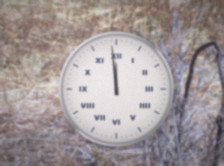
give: {"hour": 11, "minute": 59}
